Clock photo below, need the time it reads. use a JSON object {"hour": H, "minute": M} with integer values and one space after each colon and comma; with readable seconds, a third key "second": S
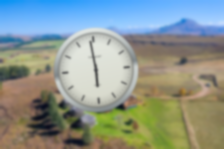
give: {"hour": 5, "minute": 59}
